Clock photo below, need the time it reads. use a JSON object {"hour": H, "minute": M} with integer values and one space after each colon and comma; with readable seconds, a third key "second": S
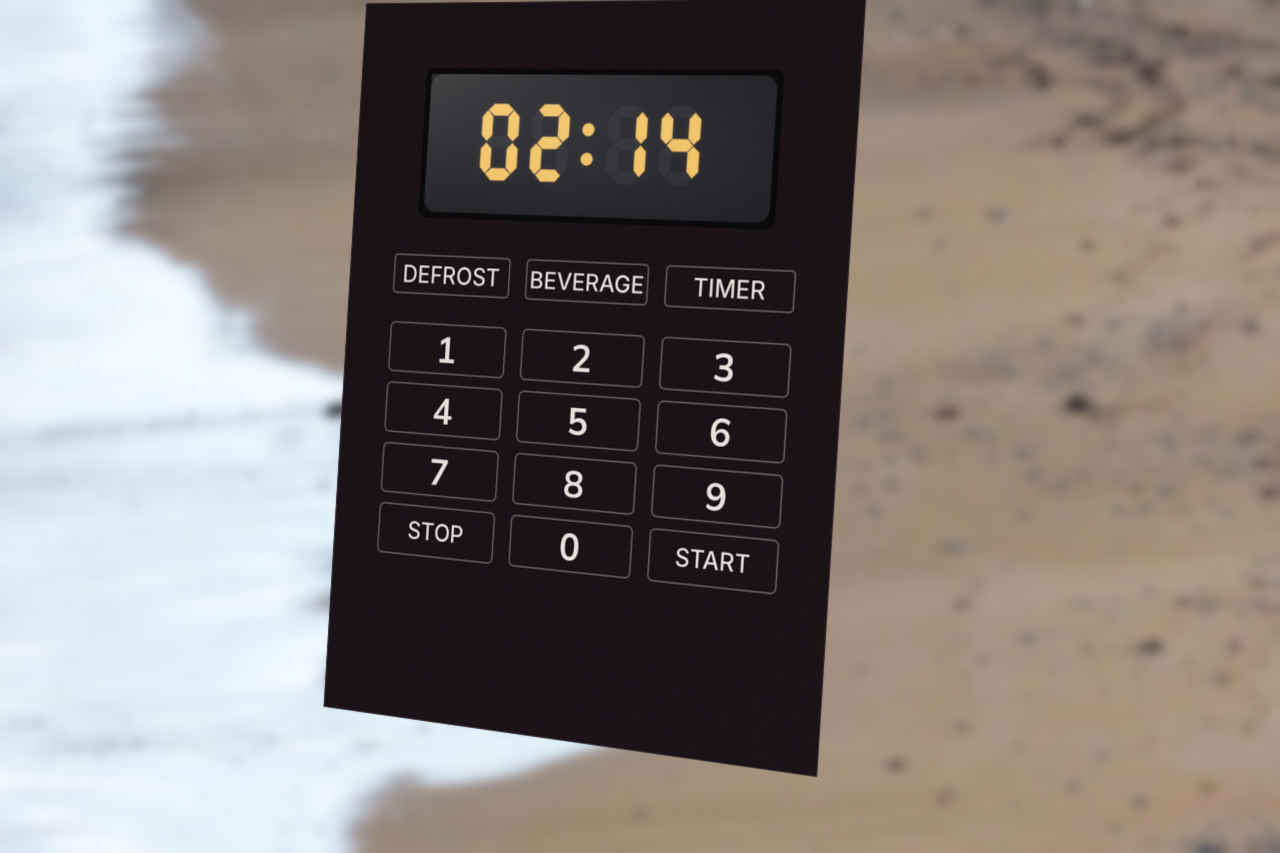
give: {"hour": 2, "minute": 14}
